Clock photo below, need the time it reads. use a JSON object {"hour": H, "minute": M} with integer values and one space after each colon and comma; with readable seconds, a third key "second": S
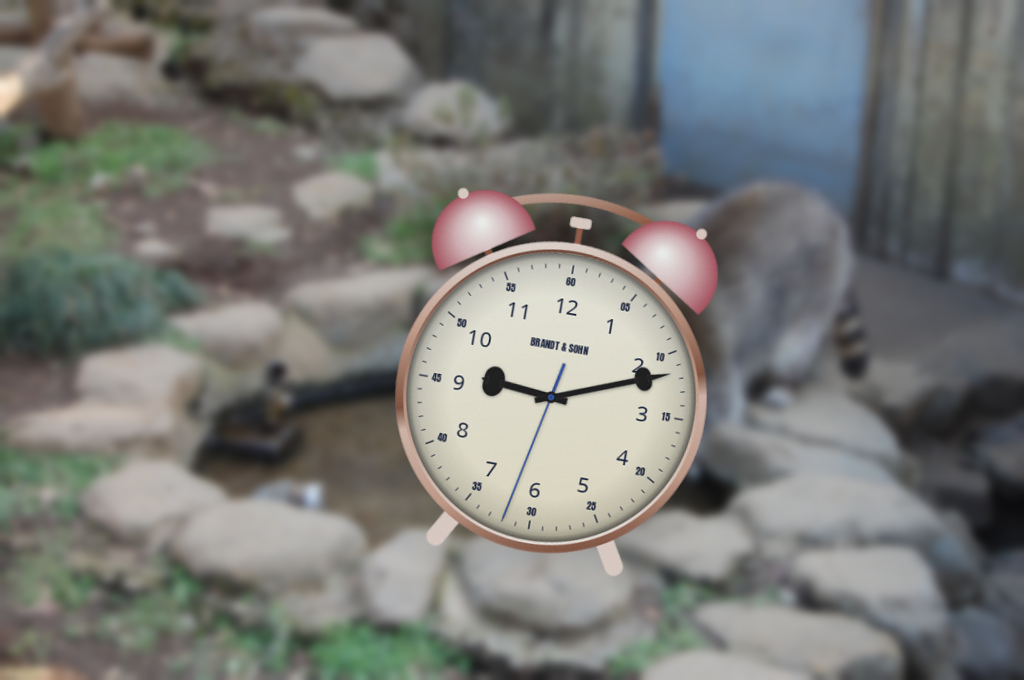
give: {"hour": 9, "minute": 11, "second": 32}
